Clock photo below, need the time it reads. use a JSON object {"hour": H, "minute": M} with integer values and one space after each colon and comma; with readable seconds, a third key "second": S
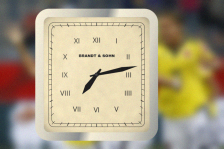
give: {"hour": 7, "minute": 13}
